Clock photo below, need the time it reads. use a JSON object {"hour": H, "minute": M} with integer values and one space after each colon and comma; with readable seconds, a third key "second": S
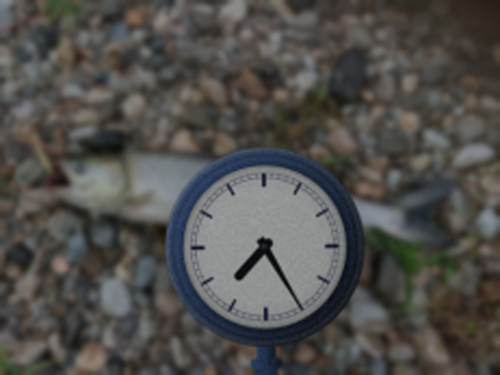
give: {"hour": 7, "minute": 25}
